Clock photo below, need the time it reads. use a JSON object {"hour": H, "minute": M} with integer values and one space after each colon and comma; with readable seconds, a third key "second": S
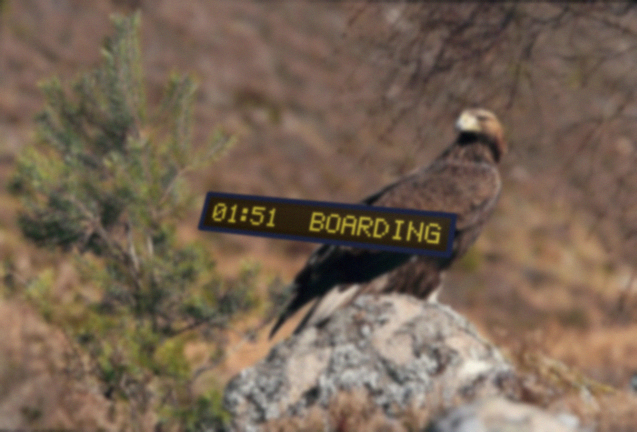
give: {"hour": 1, "minute": 51}
